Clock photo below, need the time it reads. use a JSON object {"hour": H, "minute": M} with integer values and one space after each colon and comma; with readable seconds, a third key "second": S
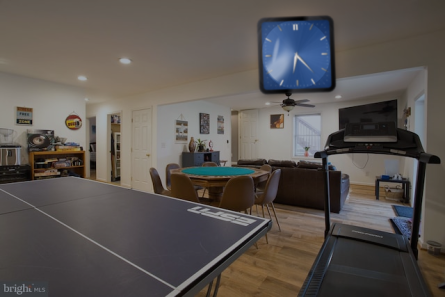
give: {"hour": 6, "minute": 23}
